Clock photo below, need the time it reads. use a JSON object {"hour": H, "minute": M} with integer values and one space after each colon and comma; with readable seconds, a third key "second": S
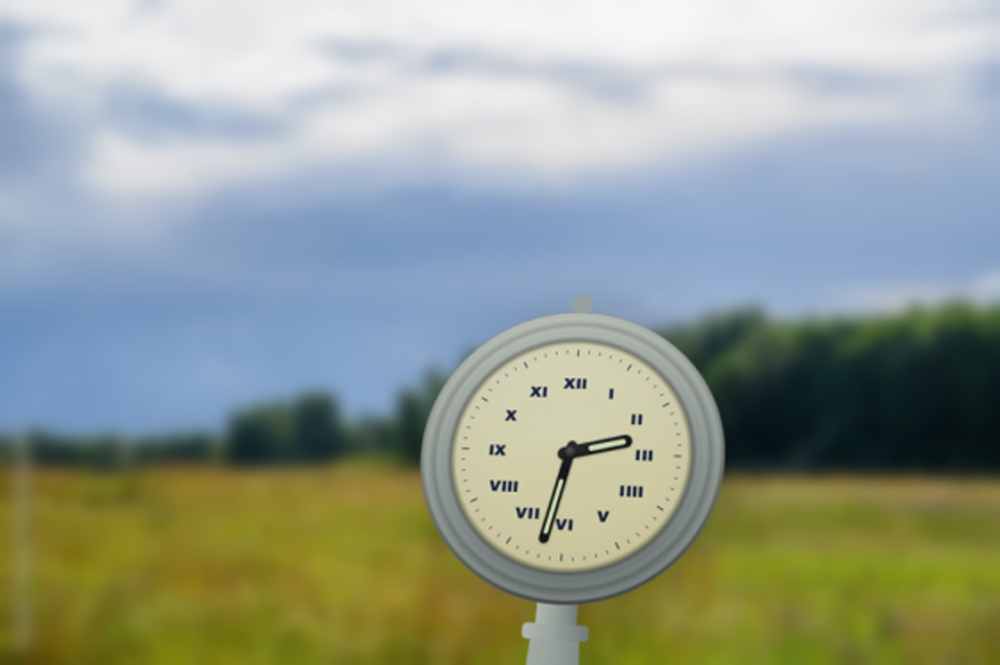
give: {"hour": 2, "minute": 32}
